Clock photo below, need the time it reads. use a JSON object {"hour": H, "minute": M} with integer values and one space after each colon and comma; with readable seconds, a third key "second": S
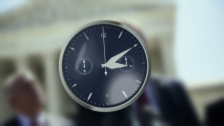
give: {"hour": 3, "minute": 10}
